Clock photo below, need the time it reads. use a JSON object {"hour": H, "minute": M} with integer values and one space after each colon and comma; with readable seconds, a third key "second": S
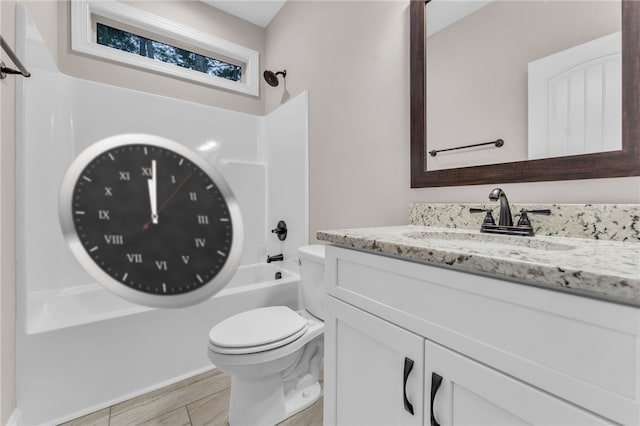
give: {"hour": 12, "minute": 1, "second": 7}
